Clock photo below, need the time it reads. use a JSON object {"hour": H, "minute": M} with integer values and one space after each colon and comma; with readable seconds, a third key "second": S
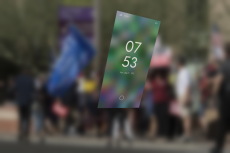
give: {"hour": 7, "minute": 53}
